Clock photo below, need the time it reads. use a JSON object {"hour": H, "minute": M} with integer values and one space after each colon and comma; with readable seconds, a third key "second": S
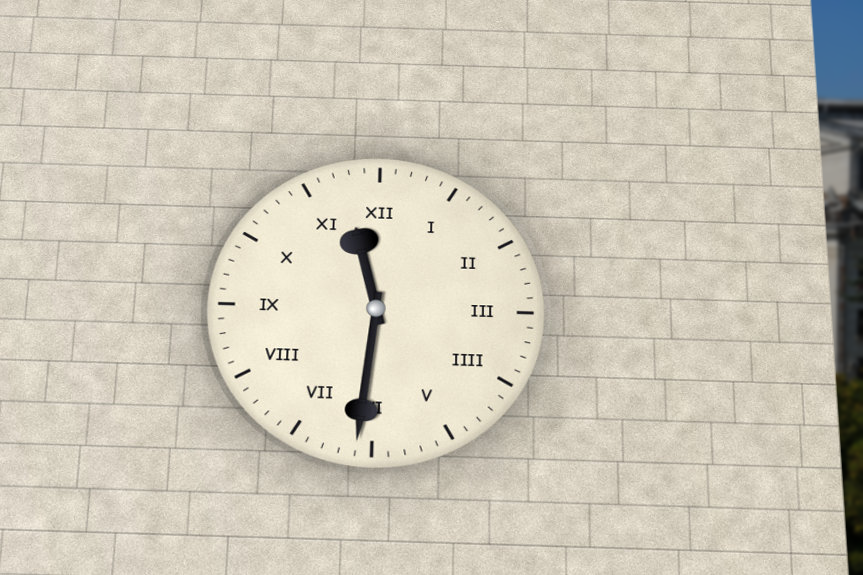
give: {"hour": 11, "minute": 31}
